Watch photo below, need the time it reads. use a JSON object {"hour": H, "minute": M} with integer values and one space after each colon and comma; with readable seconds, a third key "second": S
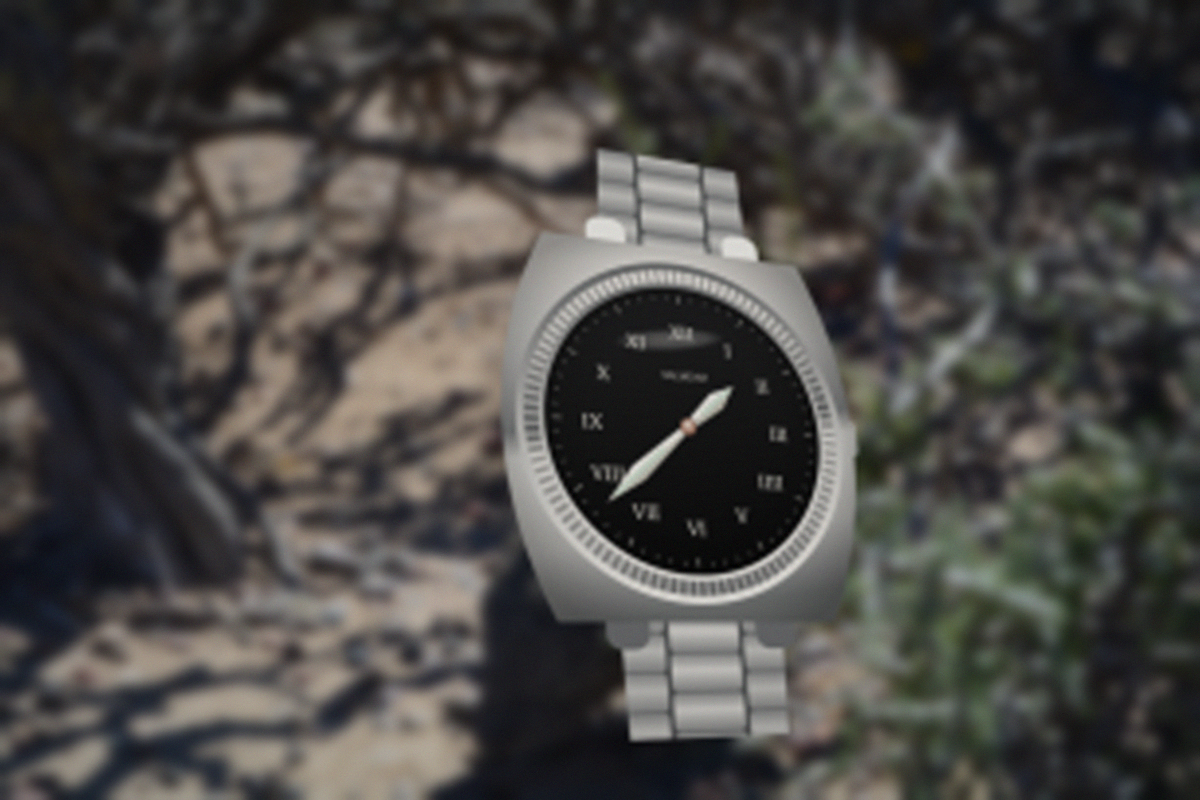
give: {"hour": 1, "minute": 38}
